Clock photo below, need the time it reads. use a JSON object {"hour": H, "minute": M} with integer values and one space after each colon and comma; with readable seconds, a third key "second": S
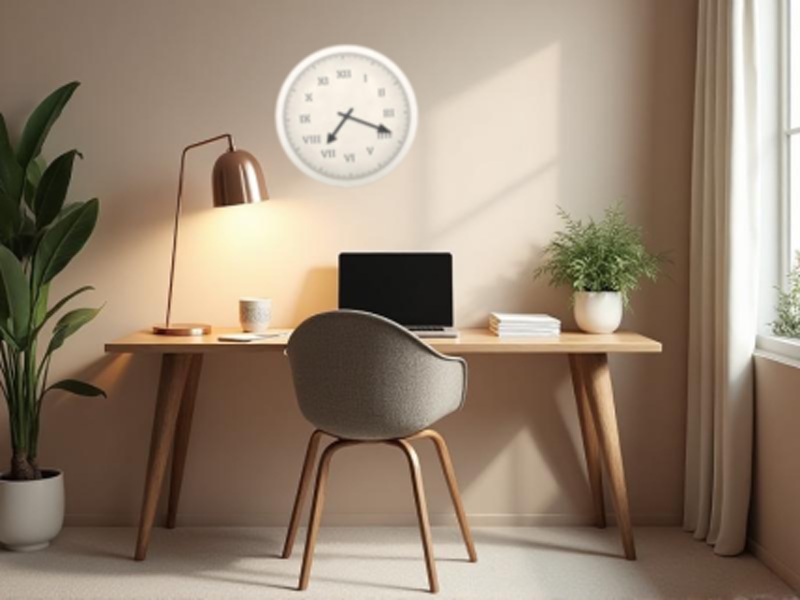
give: {"hour": 7, "minute": 19}
